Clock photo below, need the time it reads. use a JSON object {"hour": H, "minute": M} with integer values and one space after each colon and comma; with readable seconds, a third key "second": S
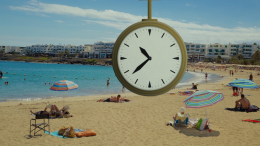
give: {"hour": 10, "minute": 38}
